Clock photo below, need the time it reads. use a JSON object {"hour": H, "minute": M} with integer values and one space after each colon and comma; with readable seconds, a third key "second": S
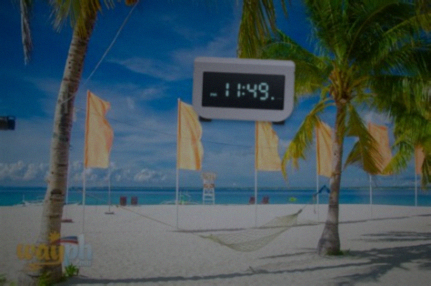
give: {"hour": 11, "minute": 49}
